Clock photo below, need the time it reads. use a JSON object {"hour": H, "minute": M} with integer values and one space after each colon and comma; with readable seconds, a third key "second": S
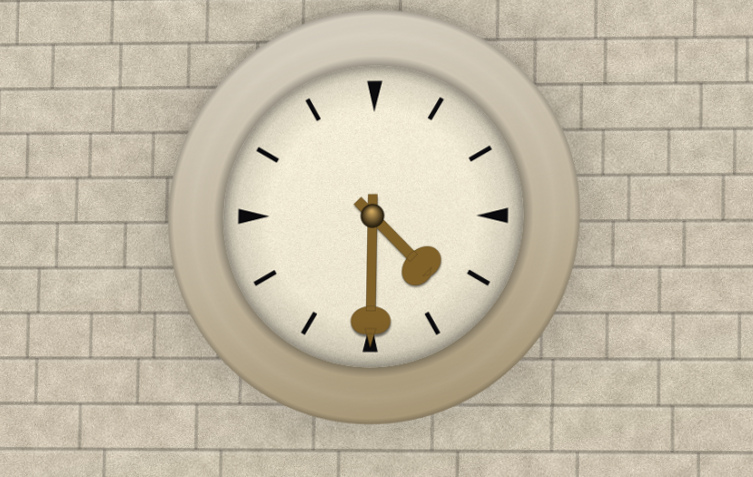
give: {"hour": 4, "minute": 30}
